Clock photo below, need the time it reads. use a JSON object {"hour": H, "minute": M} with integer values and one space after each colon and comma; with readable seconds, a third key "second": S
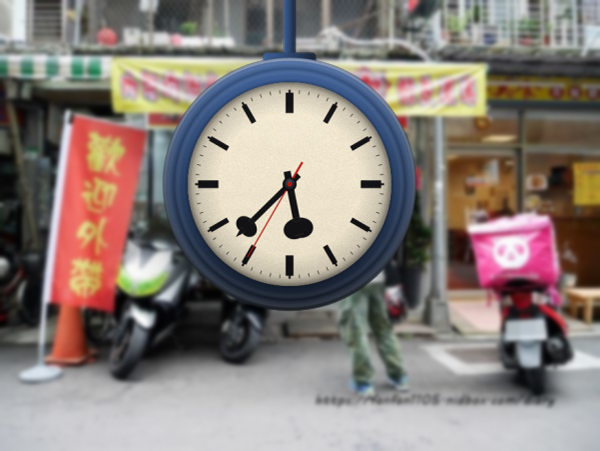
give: {"hour": 5, "minute": 37, "second": 35}
